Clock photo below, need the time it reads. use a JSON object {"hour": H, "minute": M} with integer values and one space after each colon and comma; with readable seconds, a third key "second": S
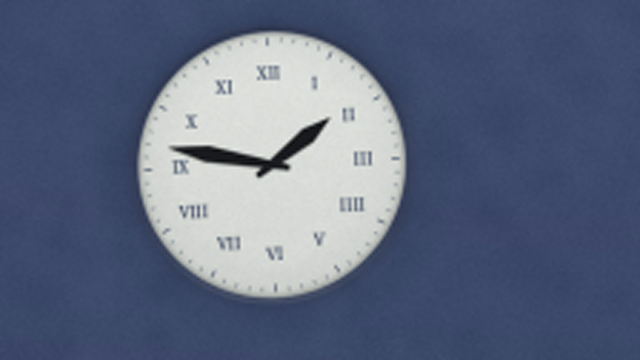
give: {"hour": 1, "minute": 47}
